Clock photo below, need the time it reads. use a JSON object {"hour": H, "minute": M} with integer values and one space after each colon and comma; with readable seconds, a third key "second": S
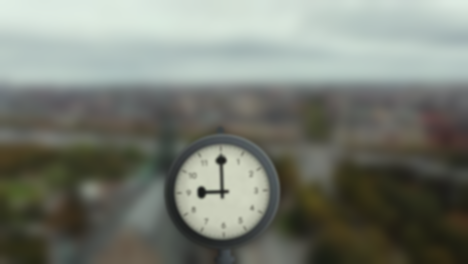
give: {"hour": 9, "minute": 0}
